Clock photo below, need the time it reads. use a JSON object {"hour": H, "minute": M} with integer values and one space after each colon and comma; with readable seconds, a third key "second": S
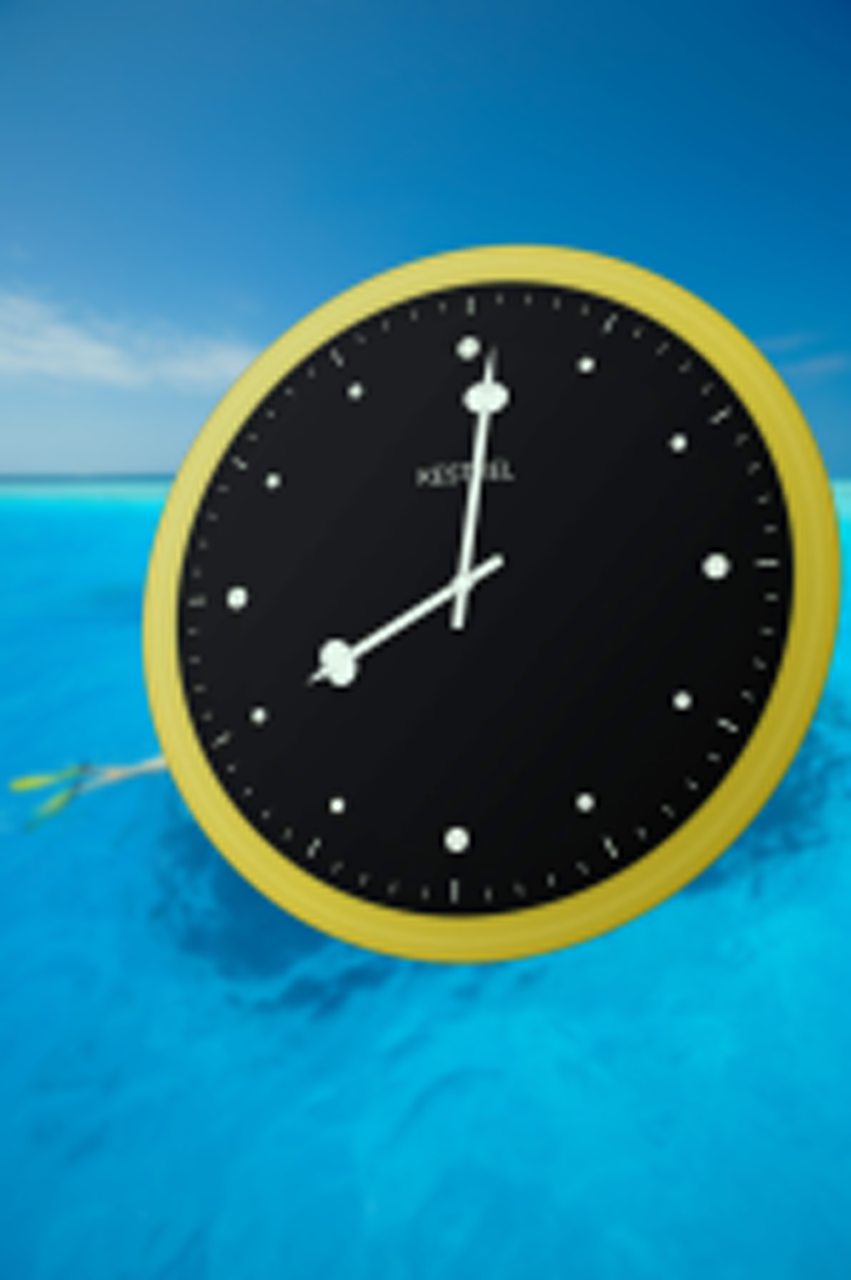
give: {"hour": 8, "minute": 1}
